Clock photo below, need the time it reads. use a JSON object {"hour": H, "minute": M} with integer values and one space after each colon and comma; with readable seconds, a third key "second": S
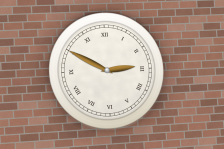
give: {"hour": 2, "minute": 50}
